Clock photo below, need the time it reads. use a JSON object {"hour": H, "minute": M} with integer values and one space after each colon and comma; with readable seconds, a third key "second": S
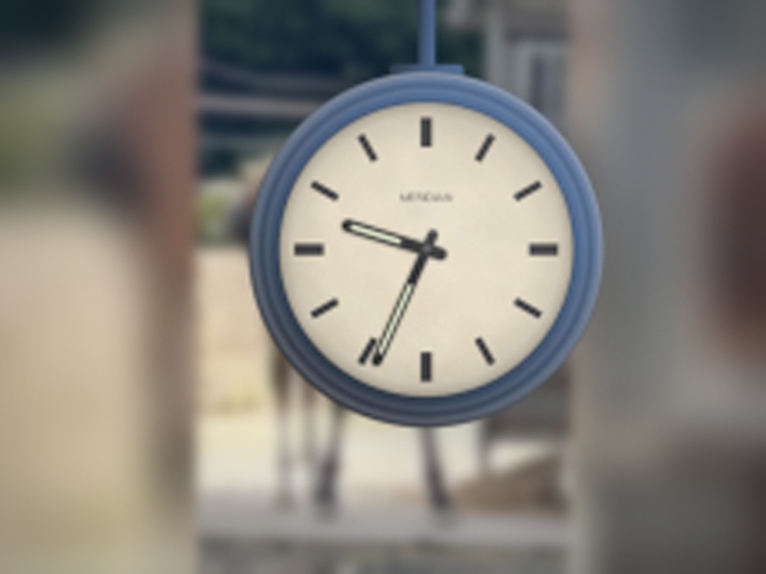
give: {"hour": 9, "minute": 34}
